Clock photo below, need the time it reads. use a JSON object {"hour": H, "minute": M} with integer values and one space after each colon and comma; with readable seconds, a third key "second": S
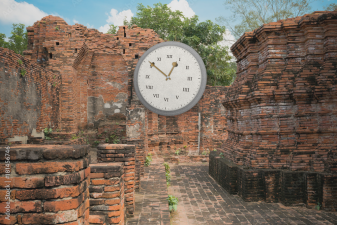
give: {"hour": 12, "minute": 51}
